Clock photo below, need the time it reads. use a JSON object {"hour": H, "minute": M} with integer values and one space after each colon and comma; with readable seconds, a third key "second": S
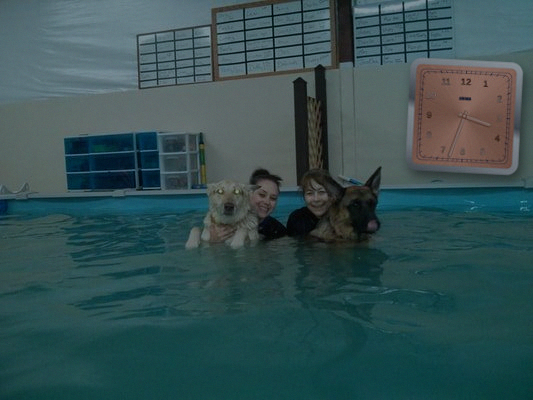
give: {"hour": 3, "minute": 33}
